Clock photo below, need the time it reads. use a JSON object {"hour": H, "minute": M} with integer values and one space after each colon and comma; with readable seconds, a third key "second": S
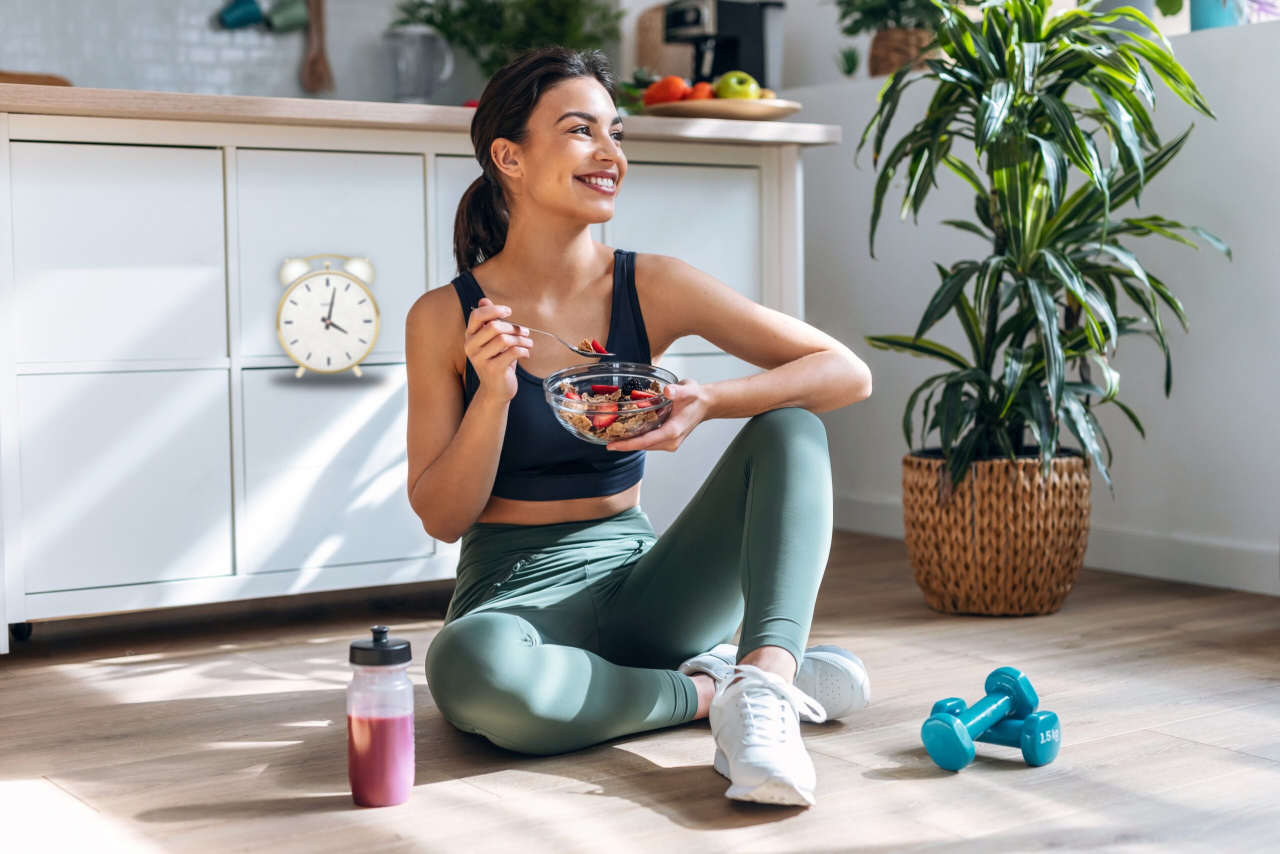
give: {"hour": 4, "minute": 2}
